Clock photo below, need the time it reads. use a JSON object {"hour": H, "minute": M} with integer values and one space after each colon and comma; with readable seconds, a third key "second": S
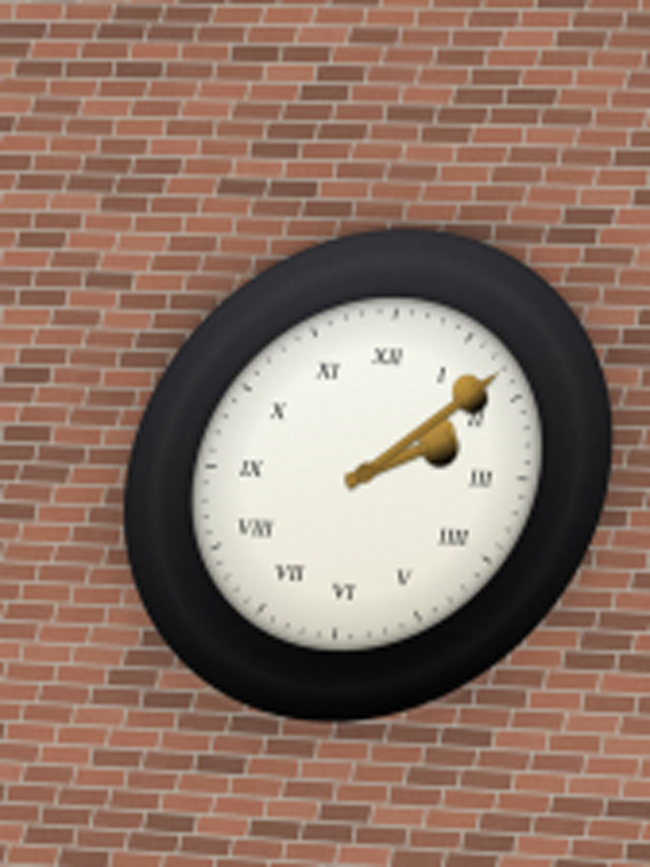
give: {"hour": 2, "minute": 8}
